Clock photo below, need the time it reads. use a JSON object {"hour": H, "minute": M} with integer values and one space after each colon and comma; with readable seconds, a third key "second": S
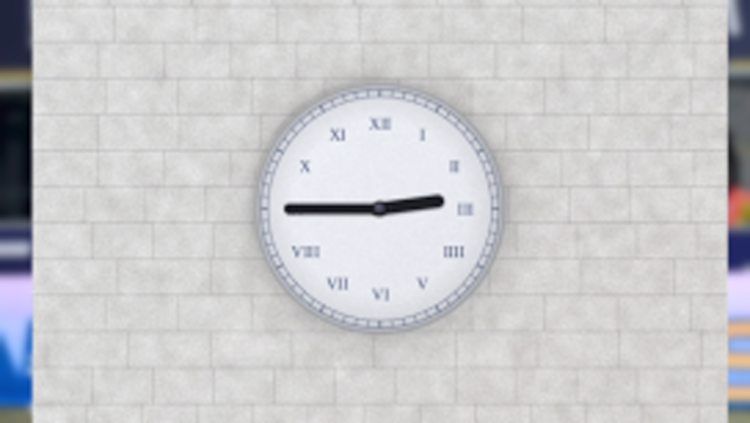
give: {"hour": 2, "minute": 45}
